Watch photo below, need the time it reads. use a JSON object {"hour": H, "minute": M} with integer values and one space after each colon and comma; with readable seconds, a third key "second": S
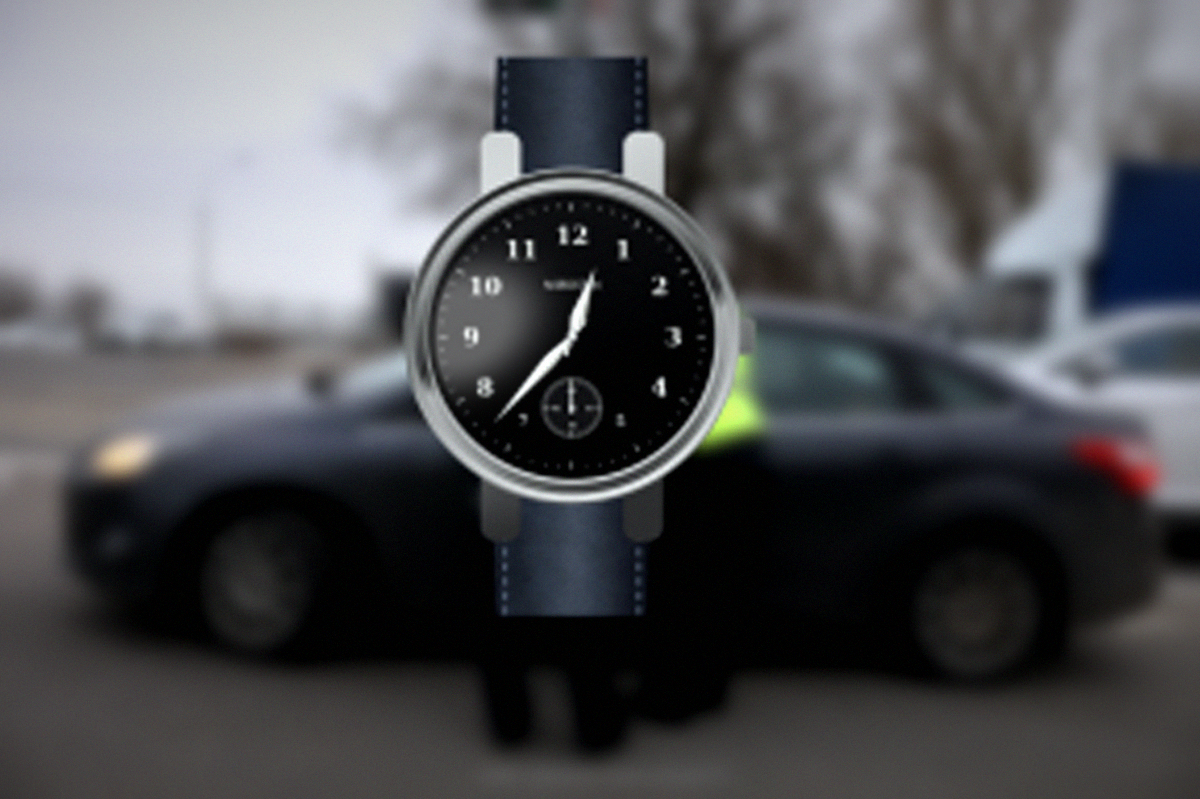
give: {"hour": 12, "minute": 37}
